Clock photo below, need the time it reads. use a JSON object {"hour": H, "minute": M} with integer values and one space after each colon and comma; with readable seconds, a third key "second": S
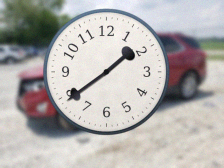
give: {"hour": 1, "minute": 39}
